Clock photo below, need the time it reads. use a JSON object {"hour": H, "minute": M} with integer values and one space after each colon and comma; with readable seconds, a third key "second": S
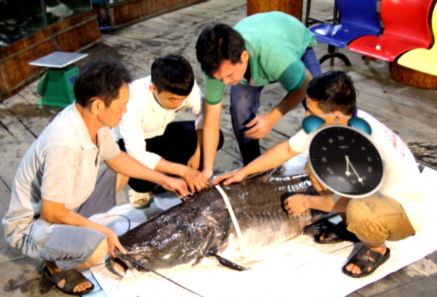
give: {"hour": 6, "minute": 27}
